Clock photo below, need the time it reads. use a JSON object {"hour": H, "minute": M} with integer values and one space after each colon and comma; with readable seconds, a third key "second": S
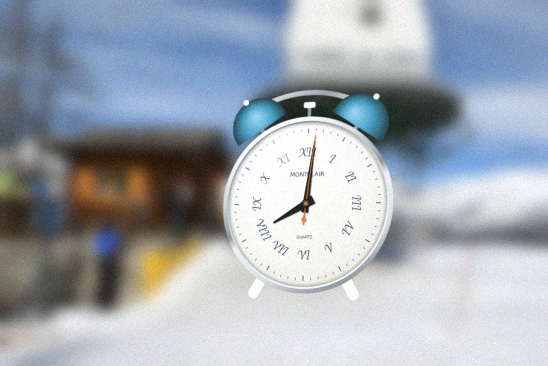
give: {"hour": 8, "minute": 1, "second": 1}
